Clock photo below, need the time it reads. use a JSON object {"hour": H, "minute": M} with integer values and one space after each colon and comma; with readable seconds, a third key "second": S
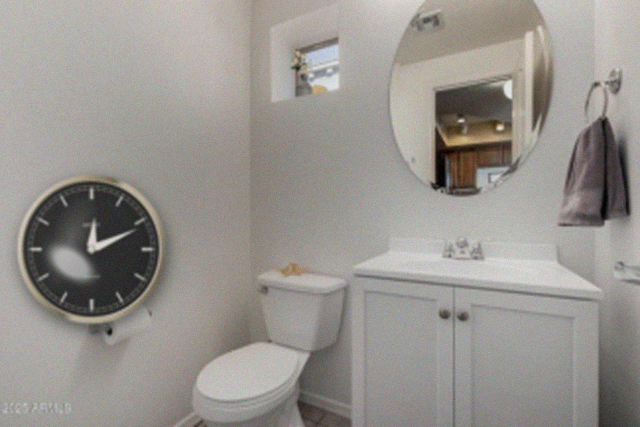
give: {"hour": 12, "minute": 11}
